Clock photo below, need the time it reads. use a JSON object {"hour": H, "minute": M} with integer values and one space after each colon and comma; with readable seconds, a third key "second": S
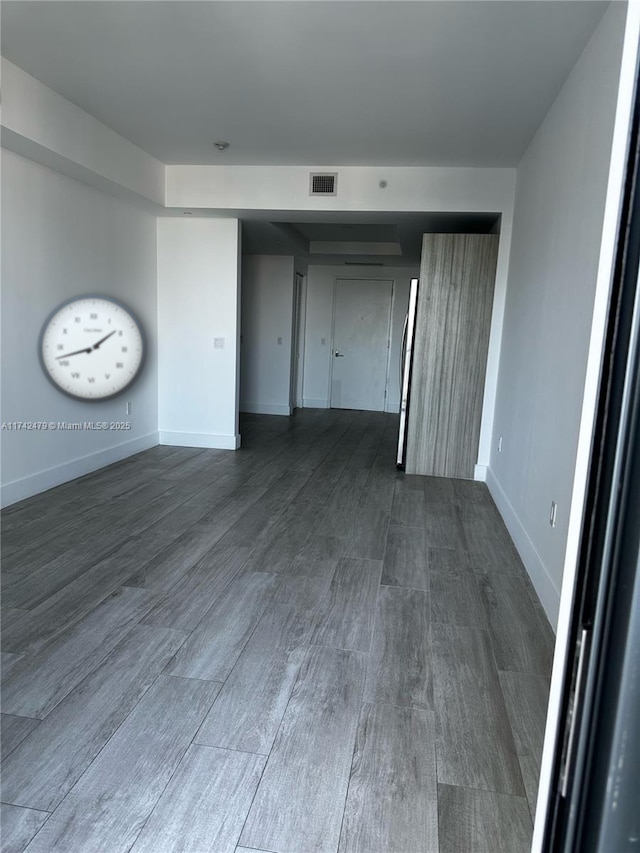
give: {"hour": 1, "minute": 42}
